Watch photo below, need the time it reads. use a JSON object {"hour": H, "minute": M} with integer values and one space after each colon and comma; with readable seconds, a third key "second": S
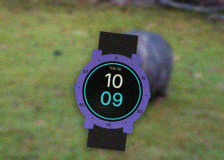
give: {"hour": 10, "minute": 9}
